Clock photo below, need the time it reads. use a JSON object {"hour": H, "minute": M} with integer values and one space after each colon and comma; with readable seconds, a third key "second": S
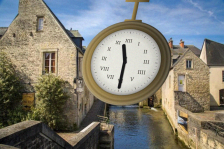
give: {"hour": 11, "minute": 30}
